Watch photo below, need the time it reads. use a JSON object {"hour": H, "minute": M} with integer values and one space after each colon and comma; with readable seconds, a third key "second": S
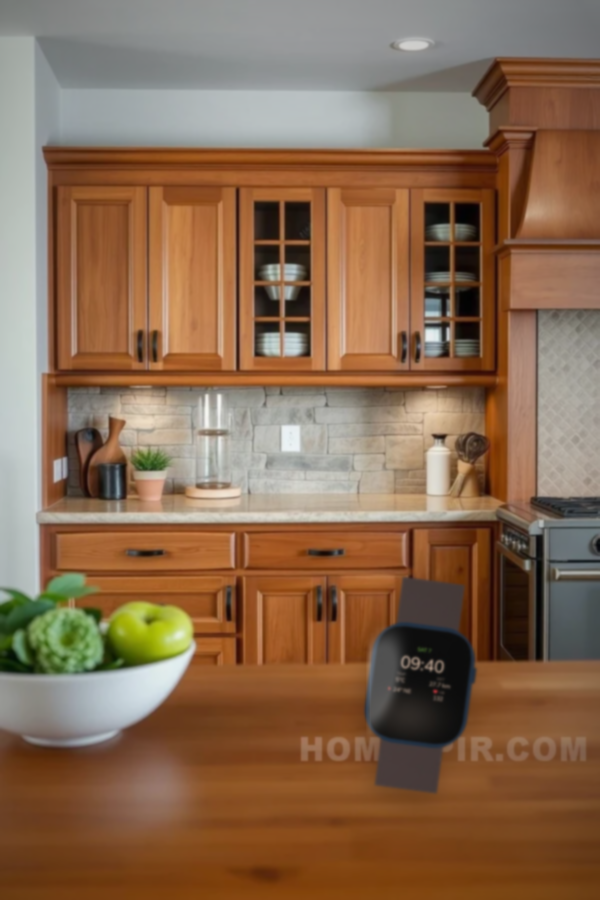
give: {"hour": 9, "minute": 40}
